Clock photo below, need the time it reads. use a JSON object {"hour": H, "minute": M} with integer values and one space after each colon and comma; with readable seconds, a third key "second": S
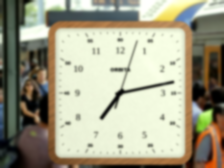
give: {"hour": 7, "minute": 13, "second": 3}
